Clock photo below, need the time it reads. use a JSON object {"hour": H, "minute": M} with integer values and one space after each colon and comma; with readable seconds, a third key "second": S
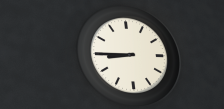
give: {"hour": 8, "minute": 45}
